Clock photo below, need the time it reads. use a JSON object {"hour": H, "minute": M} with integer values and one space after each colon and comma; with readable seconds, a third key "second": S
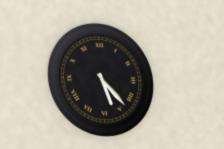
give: {"hour": 5, "minute": 23}
